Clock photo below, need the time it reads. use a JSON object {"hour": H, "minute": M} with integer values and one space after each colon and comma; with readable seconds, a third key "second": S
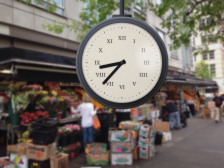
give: {"hour": 8, "minute": 37}
